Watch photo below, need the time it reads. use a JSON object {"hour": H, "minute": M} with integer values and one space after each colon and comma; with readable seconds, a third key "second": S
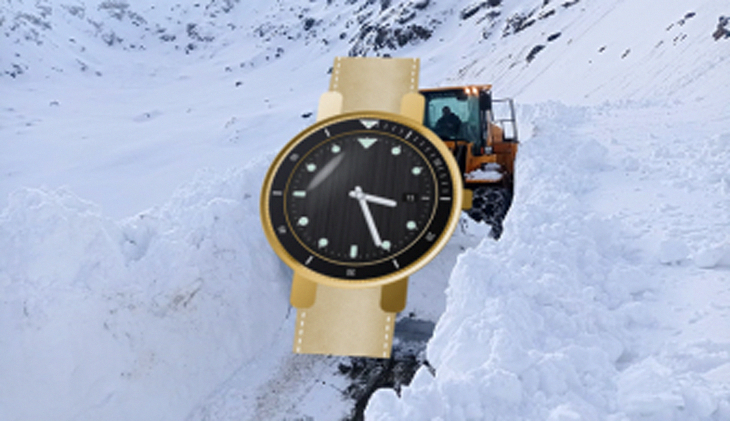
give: {"hour": 3, "minute": 26}
